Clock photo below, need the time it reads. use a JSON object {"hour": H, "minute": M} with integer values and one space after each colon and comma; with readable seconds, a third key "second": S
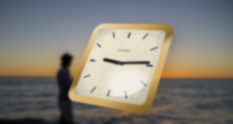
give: {"hour": 9, "minute": 14}
